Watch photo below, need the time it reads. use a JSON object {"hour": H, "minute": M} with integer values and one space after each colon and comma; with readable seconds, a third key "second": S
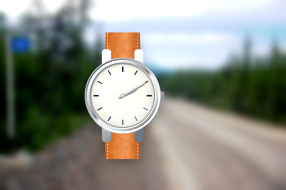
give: {"hour": 2, "minute": 10}
